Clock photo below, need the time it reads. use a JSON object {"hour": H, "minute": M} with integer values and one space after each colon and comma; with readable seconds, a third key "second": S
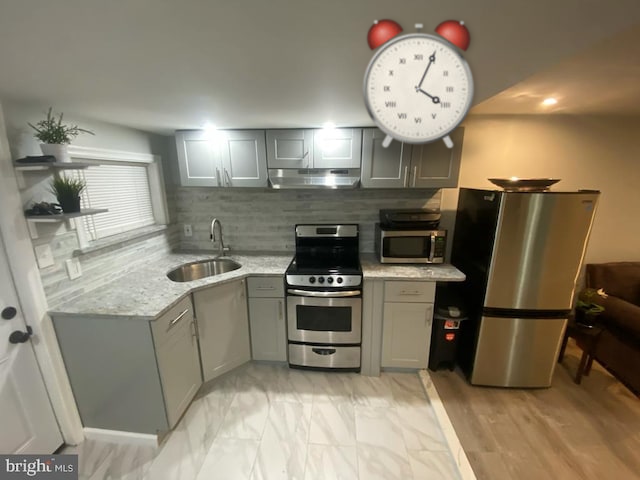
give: {"hour": 4, "minute": 4}
